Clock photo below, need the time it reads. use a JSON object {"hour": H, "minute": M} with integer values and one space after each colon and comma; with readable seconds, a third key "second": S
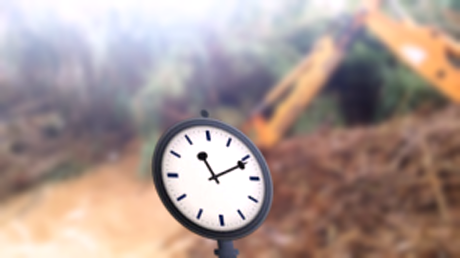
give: {"hour": 11, "minute": 11}
